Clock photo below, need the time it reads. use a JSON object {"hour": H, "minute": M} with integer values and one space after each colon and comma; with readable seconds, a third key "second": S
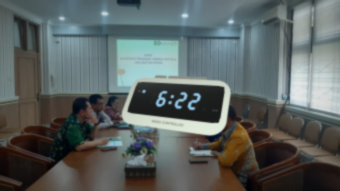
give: {"hour": 6, "minute": 22}
